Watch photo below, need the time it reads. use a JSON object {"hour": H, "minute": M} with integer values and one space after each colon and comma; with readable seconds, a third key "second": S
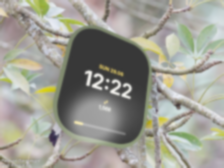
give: {"hour": 12, "minute": 22}
